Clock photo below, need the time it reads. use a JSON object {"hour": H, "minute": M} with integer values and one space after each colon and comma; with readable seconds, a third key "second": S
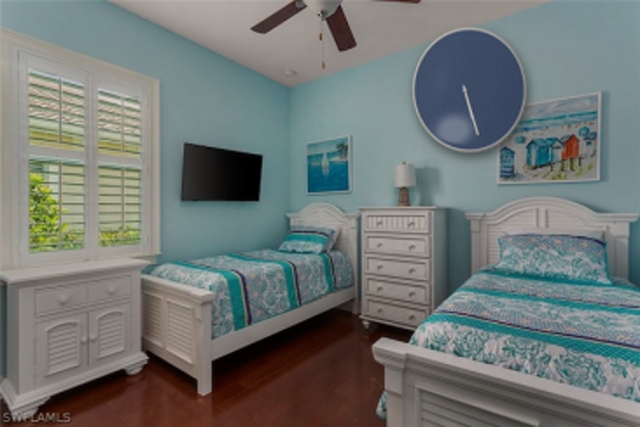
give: {"hour": 5, "minute": 27}
